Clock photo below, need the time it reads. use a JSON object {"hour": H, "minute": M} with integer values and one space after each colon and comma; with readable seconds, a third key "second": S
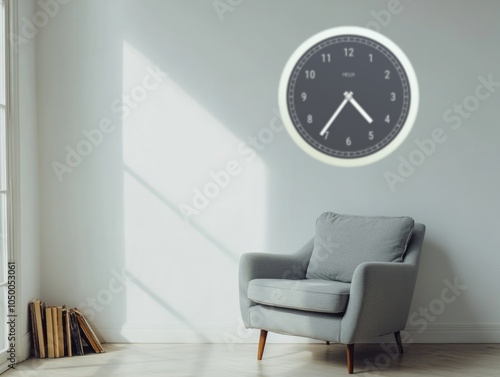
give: {"hour": 4, "minute": 36}
